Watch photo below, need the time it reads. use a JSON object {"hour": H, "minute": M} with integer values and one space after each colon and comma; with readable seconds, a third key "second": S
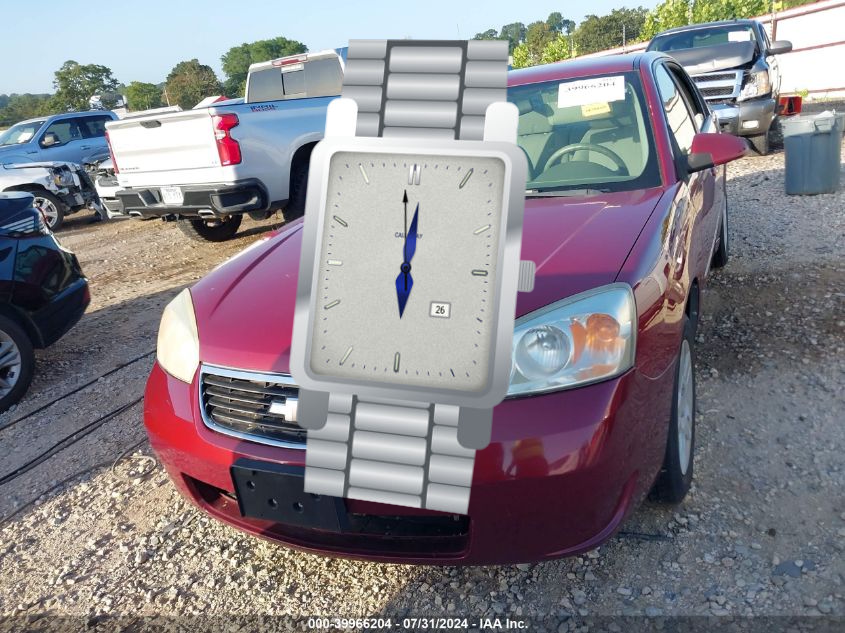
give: {"hour": 6, "minute": 0, "second": 59}
